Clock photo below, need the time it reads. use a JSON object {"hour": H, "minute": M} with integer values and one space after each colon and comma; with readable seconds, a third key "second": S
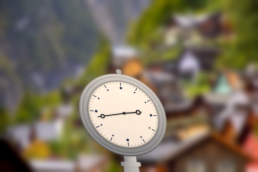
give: {"hour": 2, "minute": 43}
